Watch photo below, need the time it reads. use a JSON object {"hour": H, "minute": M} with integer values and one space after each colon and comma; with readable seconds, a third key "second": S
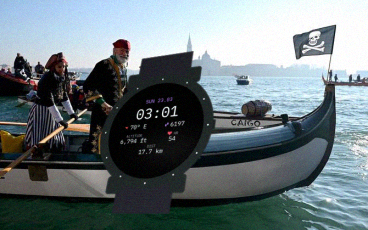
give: {"hour": 3, "minute": 1}
